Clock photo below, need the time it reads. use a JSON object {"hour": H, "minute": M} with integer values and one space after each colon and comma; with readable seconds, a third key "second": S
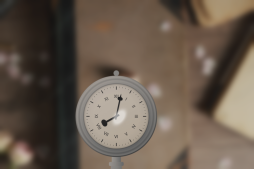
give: {"hour": 8, "minute": 2}
